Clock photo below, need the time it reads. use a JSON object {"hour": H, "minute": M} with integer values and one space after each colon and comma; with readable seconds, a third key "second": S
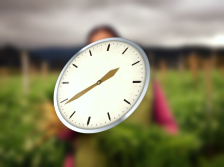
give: {"hour": 1, "minute": 39}
